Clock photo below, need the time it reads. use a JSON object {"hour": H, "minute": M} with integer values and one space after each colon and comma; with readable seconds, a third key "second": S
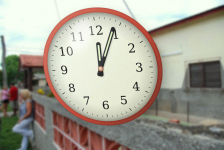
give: {"hour": 12, "minute": 4}
